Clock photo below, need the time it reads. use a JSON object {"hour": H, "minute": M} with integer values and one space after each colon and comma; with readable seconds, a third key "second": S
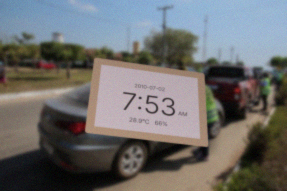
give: {"hour": 7, "minute": 53}
